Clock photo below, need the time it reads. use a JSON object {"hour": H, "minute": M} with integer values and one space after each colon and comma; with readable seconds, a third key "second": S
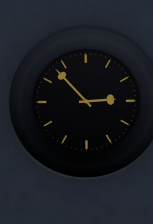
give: {"hour": 2, "minute": 53}
